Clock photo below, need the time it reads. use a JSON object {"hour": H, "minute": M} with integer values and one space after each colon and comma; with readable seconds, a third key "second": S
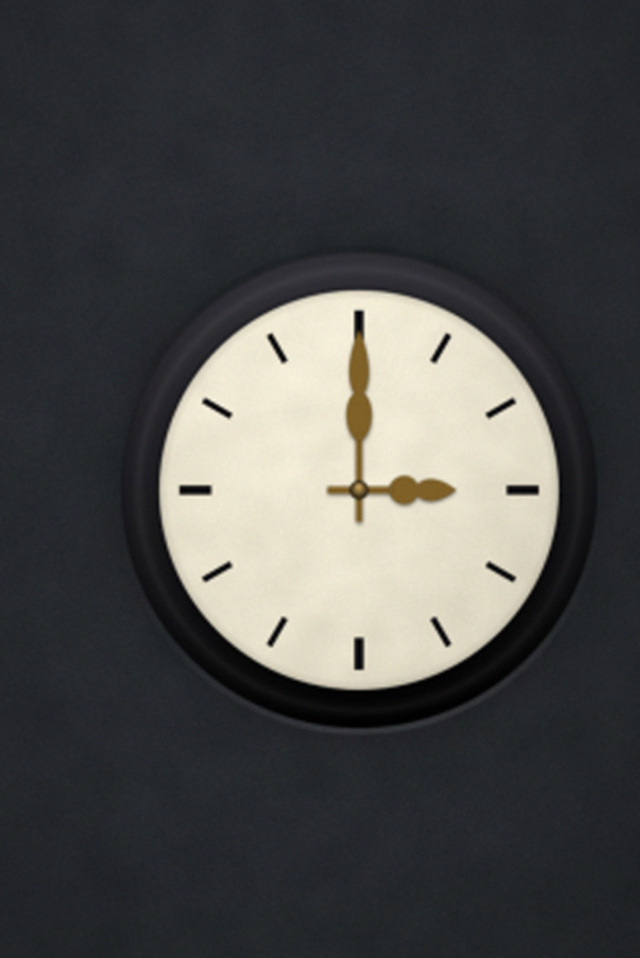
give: {"hour": 3, "minute": 0}
